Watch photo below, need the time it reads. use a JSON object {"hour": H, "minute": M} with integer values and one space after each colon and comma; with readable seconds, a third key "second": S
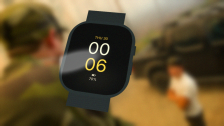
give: {"hour": 0, "minute": 6}
